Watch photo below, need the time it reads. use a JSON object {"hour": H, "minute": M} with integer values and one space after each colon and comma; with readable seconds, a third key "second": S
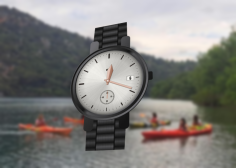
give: {"hour": 12, "minute": 19}
